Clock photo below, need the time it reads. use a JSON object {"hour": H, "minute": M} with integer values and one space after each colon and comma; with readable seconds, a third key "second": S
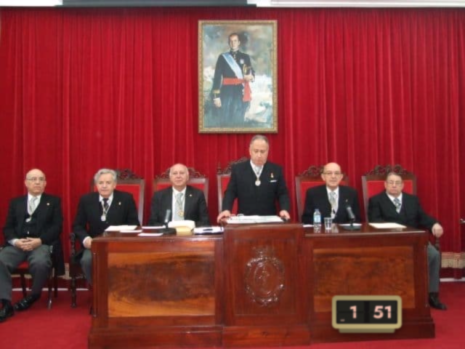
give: {"hour": 1, "minute": 51}
